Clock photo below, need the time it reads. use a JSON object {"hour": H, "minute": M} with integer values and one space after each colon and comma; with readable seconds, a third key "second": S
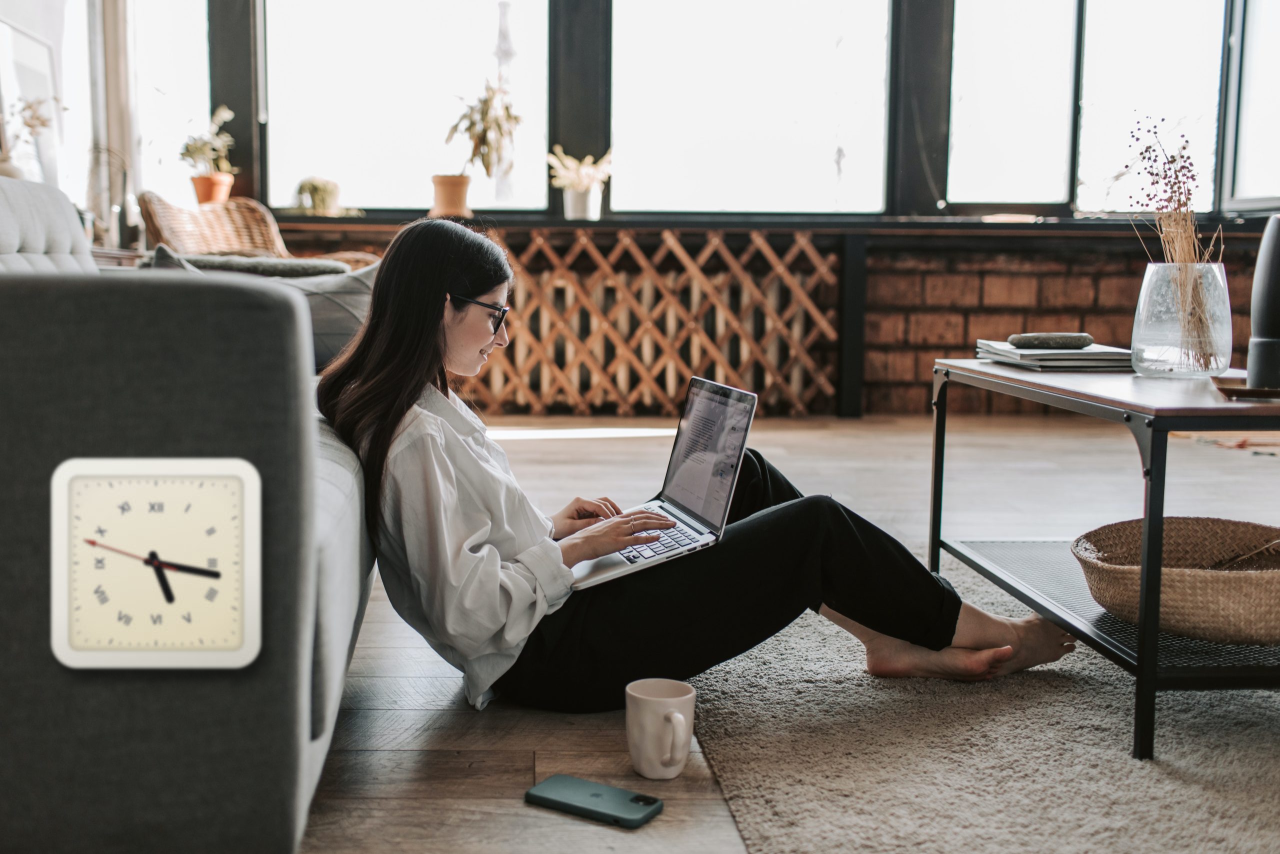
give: {"hour": 5, "minute": 16, "second": 48}
